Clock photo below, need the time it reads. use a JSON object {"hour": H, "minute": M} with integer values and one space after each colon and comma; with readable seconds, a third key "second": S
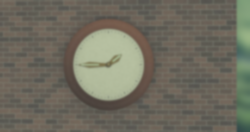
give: {"hour": 1, "minute": 45}
